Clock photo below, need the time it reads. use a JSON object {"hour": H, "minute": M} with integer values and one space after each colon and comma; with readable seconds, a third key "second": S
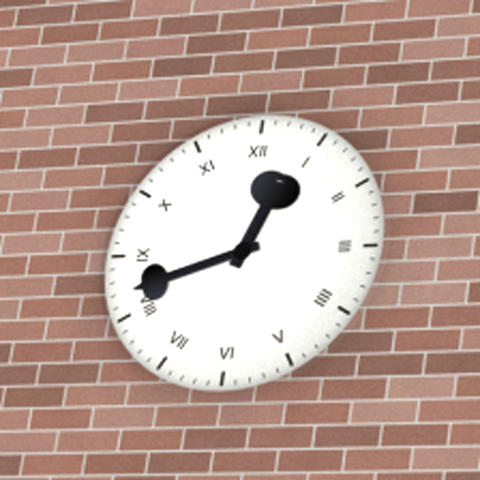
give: {"hour": 12, "minute": 42}
